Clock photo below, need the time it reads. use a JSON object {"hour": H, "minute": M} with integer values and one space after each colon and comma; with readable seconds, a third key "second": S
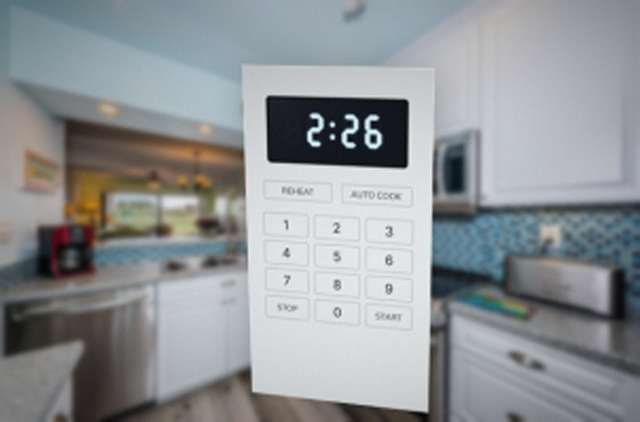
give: {"hour": 2, "minute": 26}
